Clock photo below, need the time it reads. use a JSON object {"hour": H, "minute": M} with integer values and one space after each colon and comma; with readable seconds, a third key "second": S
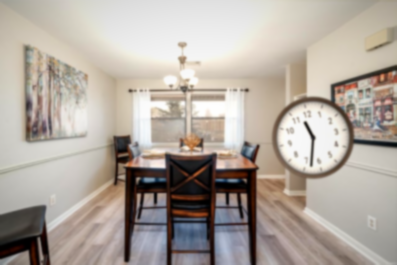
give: {"hour": 11, "minute": 33}
